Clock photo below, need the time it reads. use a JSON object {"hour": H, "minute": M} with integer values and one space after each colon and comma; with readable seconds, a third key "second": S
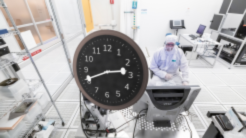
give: {"hour": 2, "minute": 41}
